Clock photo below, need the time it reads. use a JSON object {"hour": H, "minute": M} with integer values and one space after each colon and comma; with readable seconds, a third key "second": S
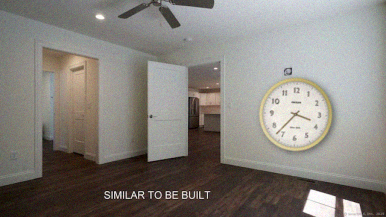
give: {"hour": 3, "minute": 37}
